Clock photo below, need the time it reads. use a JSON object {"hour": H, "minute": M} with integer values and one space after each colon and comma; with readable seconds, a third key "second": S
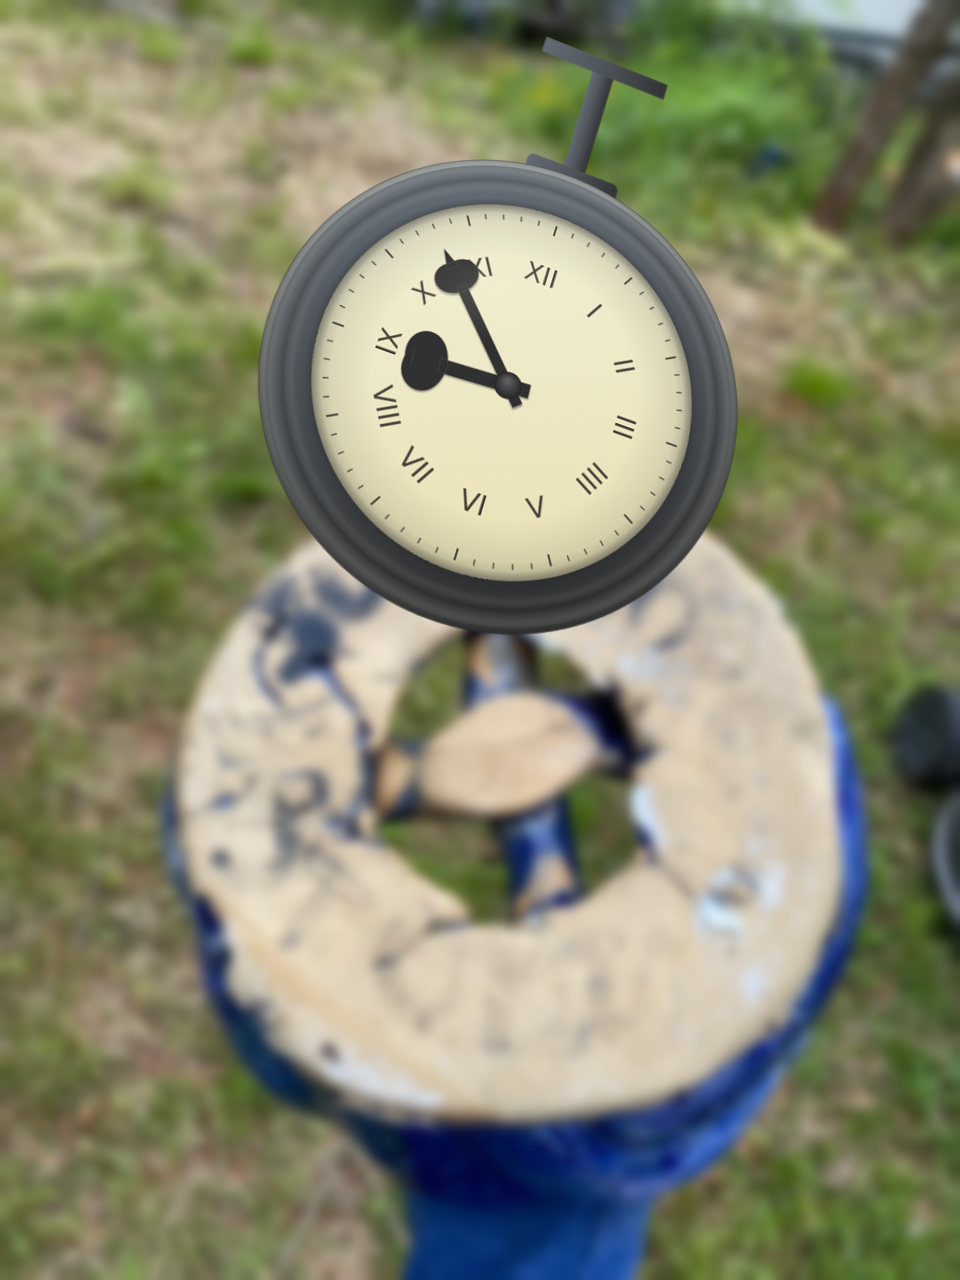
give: {"hour": 8, "minute": 53}
